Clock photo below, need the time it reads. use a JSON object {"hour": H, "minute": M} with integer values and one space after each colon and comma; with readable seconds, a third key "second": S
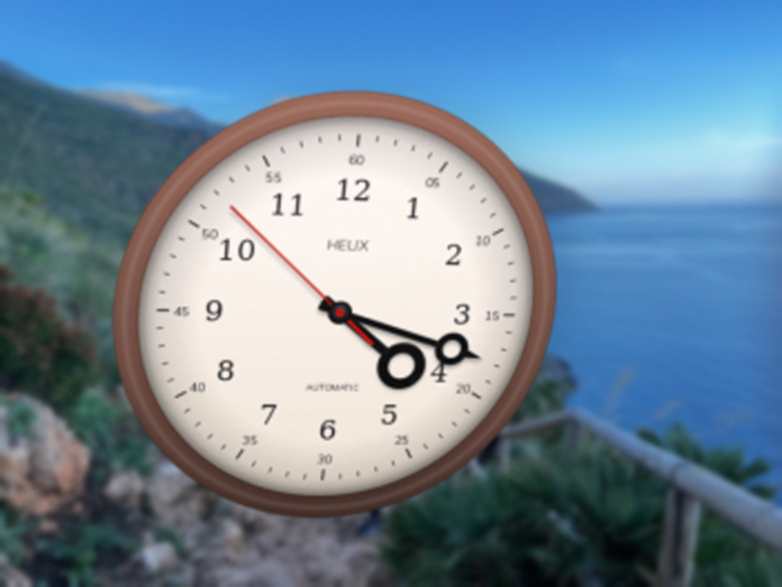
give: {"hour": 4, "minute": 17, "second": 52}
